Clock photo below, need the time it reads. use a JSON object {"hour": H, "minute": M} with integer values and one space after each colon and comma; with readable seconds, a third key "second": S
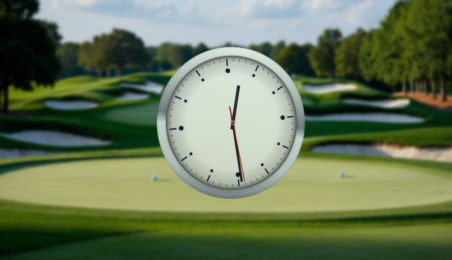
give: {"hour": 12, "minute": 29, "second": 29}
